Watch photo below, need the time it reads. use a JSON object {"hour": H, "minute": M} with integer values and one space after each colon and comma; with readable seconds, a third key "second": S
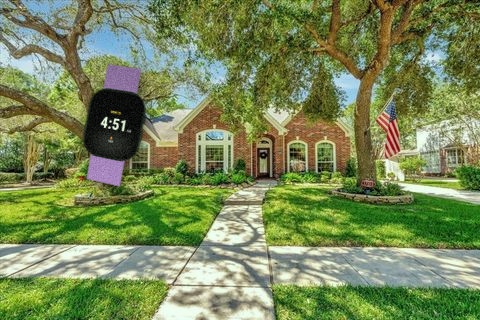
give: {"hour": 4, "minute": 51}
